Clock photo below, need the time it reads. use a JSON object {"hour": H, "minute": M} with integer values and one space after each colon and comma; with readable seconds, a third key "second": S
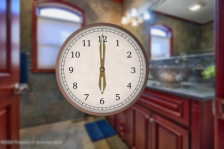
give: {"hour": 6, "minute": 0}
